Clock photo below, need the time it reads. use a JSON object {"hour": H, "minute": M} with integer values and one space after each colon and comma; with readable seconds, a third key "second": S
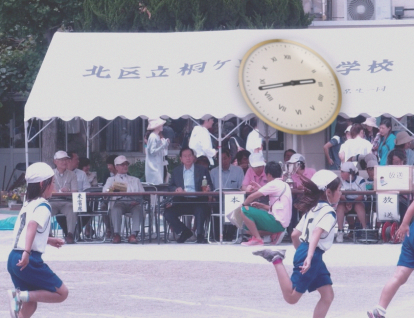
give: {"hour": 2, "minute": 43}
